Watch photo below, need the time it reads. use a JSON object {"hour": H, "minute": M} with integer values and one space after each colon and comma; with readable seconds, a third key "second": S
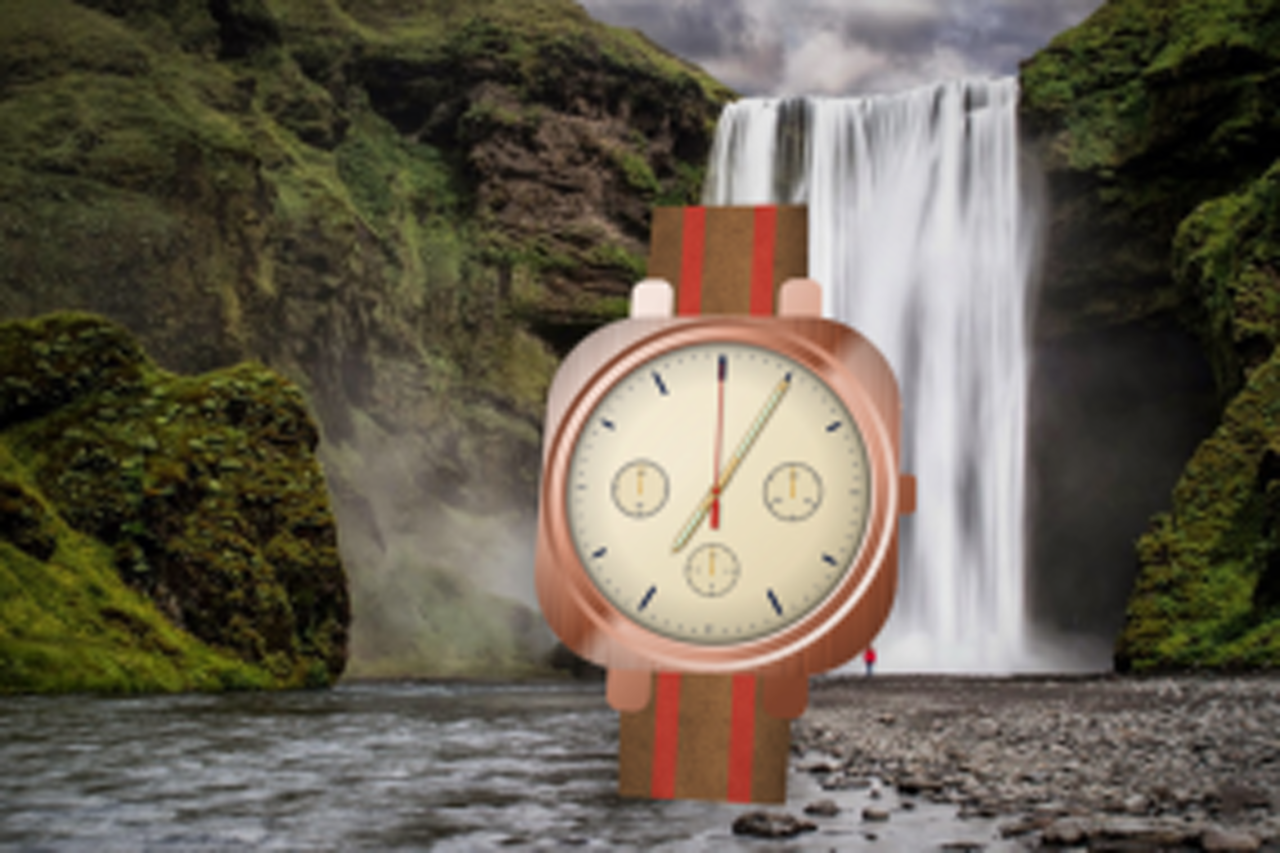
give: {"hour": 7, "minute": 5}
